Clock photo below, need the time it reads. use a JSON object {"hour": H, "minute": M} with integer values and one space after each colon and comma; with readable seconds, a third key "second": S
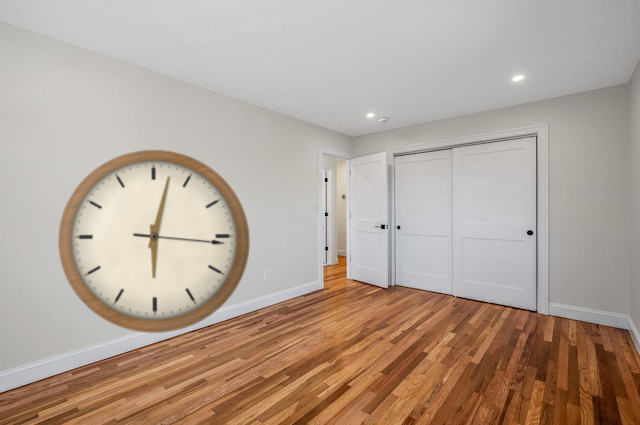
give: {"hour": 6, "minute": 2, "second": 16}
